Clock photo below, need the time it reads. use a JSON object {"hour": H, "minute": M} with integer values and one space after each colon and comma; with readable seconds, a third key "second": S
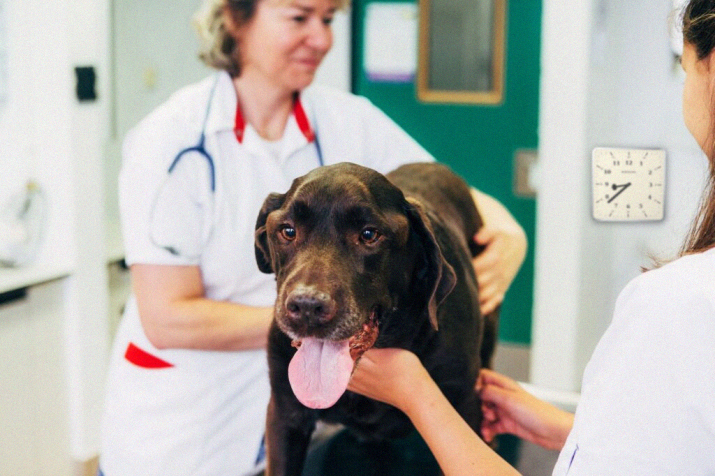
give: {"hour": 8, "minute": 38}
